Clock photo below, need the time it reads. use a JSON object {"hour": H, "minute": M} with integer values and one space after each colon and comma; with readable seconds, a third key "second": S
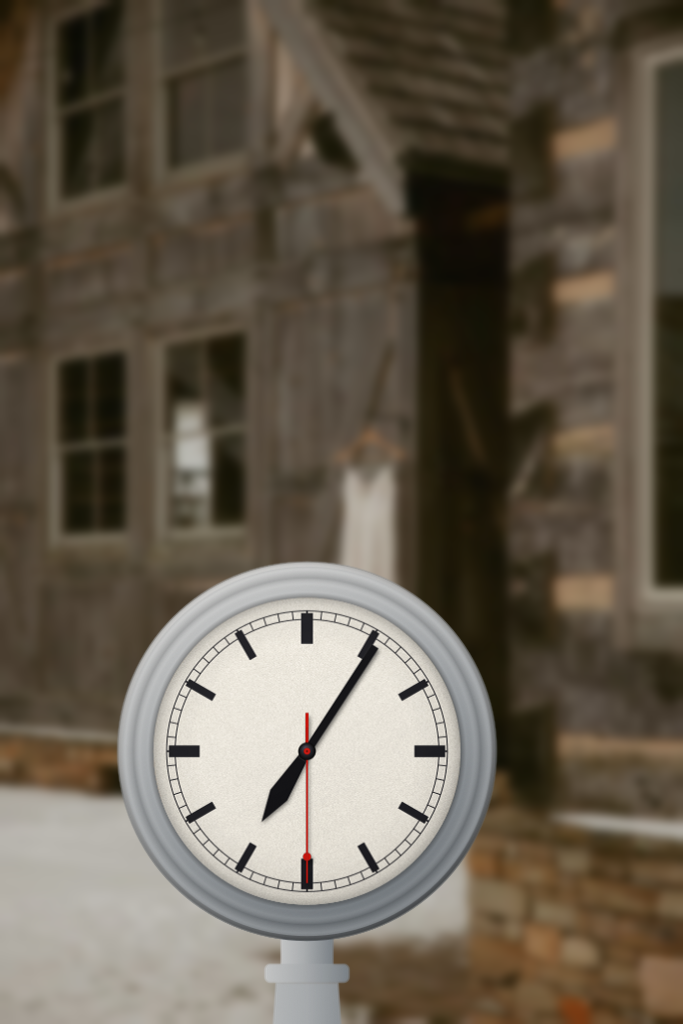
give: {"hour": 7, "minute": 5, "second": 30}
